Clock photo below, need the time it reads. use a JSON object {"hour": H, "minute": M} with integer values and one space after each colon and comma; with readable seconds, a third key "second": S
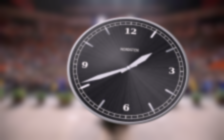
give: {"hour": 1, "minute": 41}
